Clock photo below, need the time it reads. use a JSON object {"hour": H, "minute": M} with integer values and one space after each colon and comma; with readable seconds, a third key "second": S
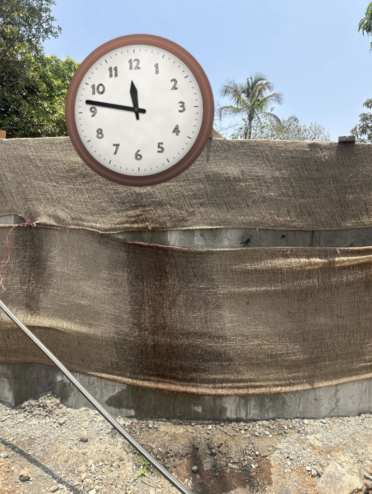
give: {"hour": 11, "minute": 47}
